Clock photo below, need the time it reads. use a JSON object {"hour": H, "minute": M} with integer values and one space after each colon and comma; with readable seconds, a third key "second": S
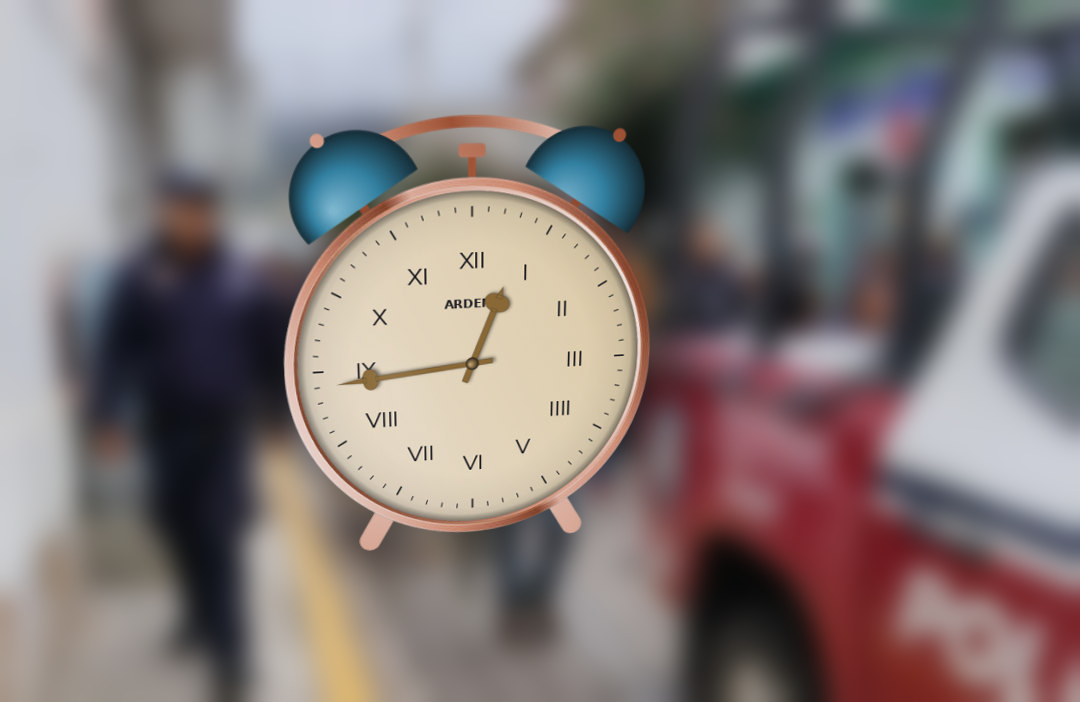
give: {"hour": 12, "minute": 44}
